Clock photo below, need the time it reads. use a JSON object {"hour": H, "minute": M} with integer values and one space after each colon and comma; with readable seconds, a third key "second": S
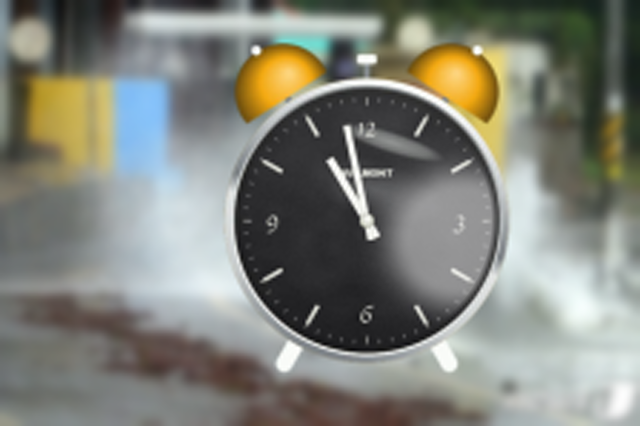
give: {"hour": 10, "minute": 58}
